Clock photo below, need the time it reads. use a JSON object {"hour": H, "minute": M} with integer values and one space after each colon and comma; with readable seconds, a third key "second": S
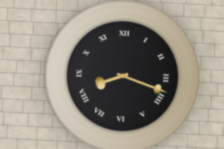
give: {"hour": 8, "minute": 18}
